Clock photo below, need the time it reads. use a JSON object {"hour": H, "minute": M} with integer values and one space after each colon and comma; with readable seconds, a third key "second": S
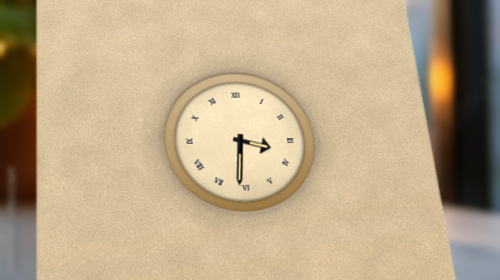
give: {"hour": 3, "minute": 31}
